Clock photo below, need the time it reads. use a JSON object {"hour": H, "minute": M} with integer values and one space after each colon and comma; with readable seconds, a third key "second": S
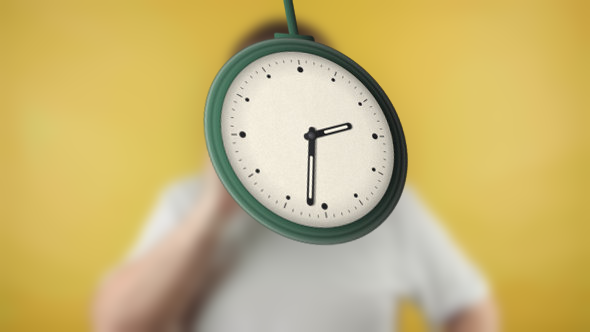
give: {"hour": 2, "minute": 32}
